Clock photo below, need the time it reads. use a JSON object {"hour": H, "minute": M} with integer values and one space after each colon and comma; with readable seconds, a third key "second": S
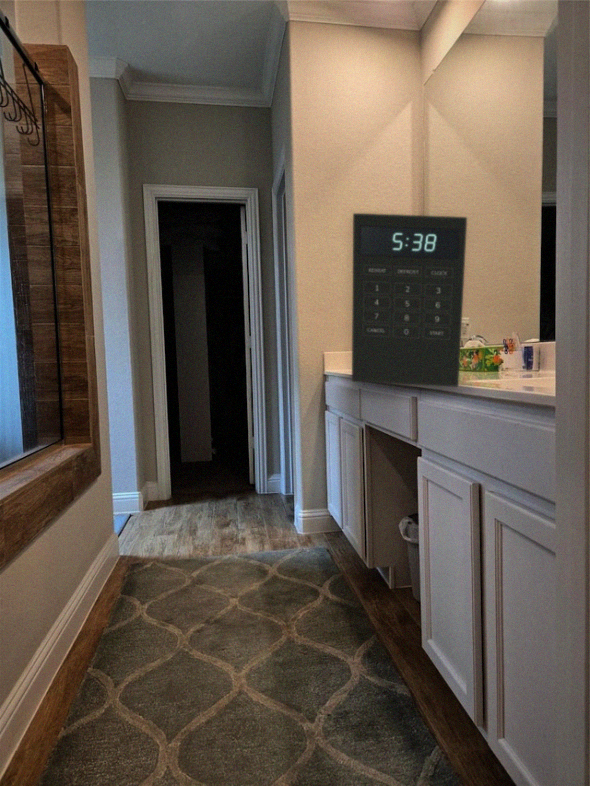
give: {"hour": 5, "minute": 38}
